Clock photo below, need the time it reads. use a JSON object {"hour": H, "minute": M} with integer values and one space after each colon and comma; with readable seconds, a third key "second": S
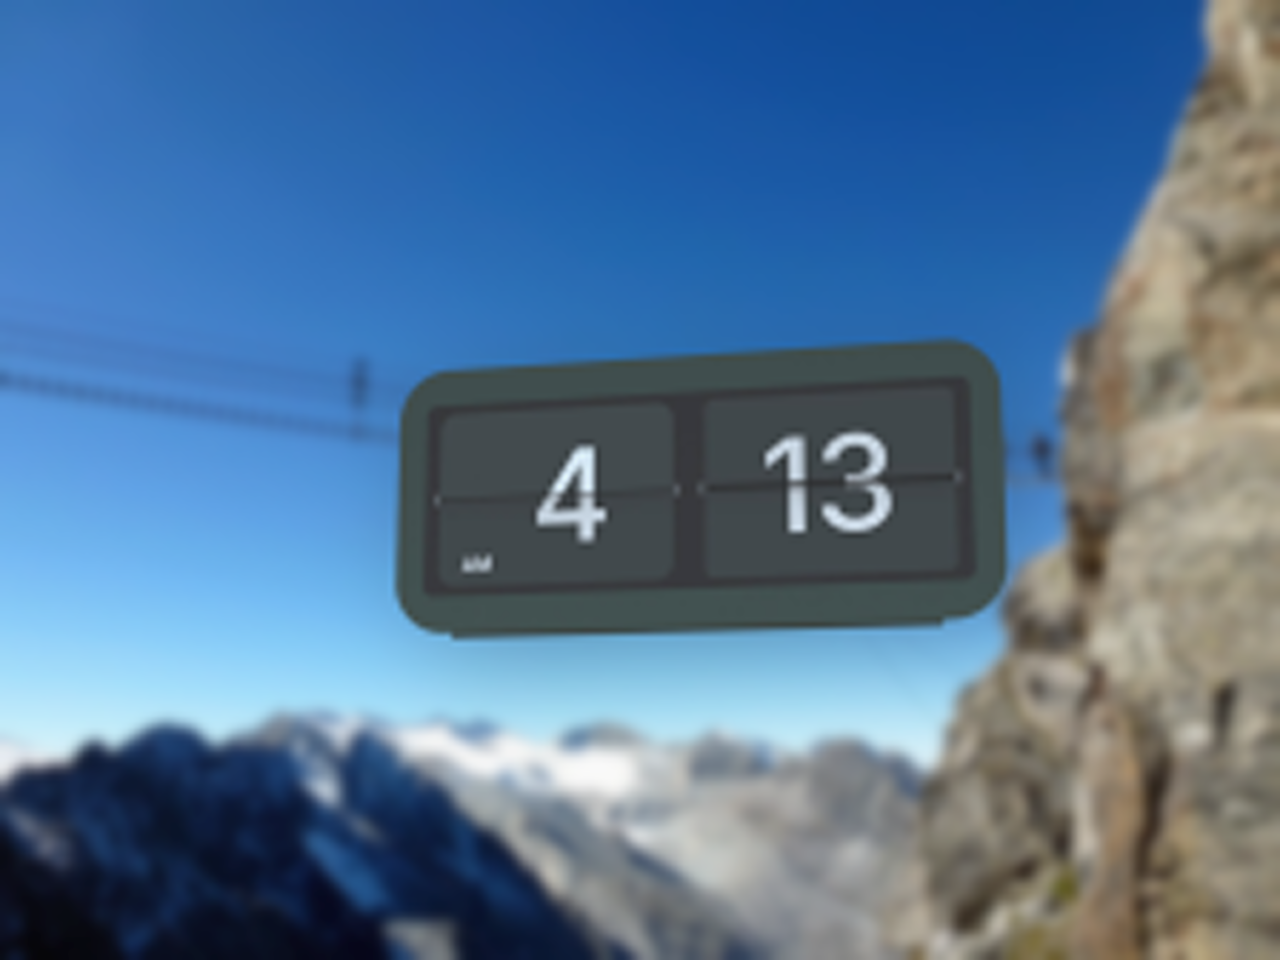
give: {"hour": 4, "minute": 13}
